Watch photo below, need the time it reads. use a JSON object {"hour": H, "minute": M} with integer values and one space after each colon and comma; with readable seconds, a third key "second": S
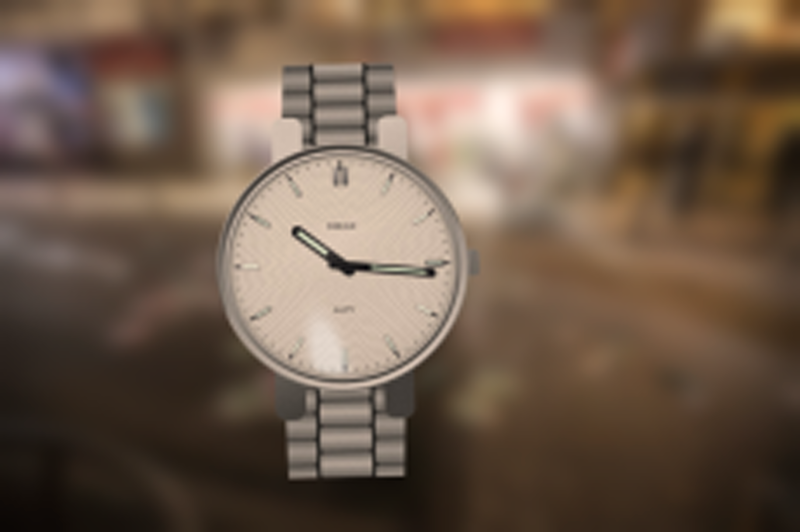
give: {"hour": 10, "minute": 16}
